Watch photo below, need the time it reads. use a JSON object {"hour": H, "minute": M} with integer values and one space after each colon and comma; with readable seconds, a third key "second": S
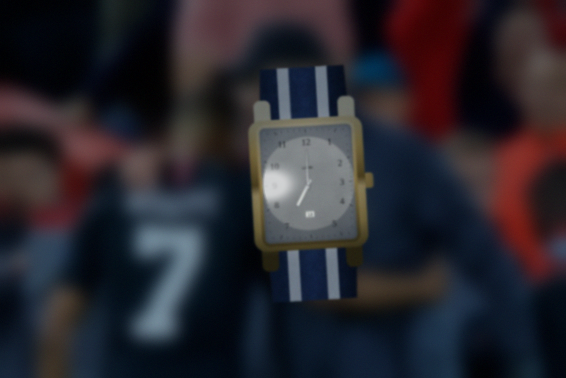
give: {"hour": 7, "minute": 0}
